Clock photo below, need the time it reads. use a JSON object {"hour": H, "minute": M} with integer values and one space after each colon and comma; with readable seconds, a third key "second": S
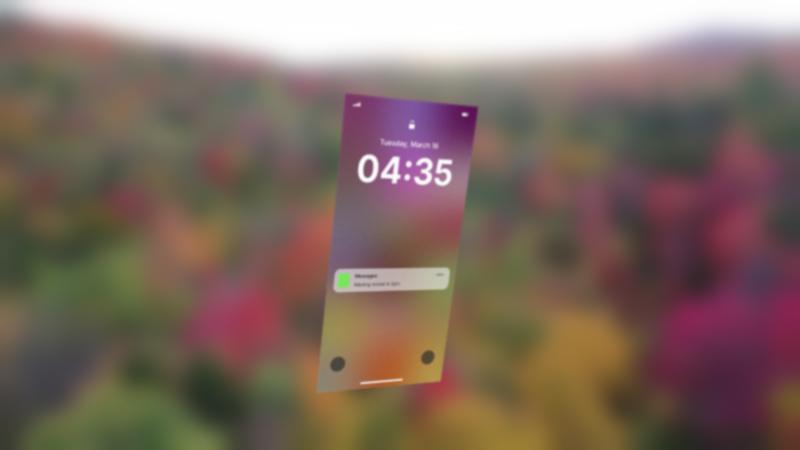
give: {"hour": 4, "minute": 35}
